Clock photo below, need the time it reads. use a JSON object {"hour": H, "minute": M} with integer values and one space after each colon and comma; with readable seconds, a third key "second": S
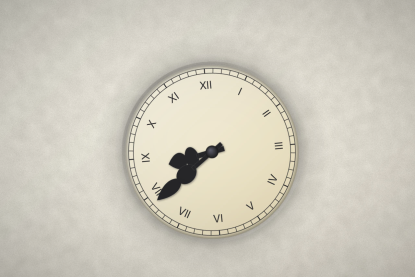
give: {"hour": 8, "minute": 39}
